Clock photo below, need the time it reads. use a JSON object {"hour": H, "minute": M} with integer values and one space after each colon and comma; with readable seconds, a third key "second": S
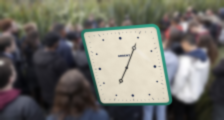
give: {"hour": 7, "minute": 5}
